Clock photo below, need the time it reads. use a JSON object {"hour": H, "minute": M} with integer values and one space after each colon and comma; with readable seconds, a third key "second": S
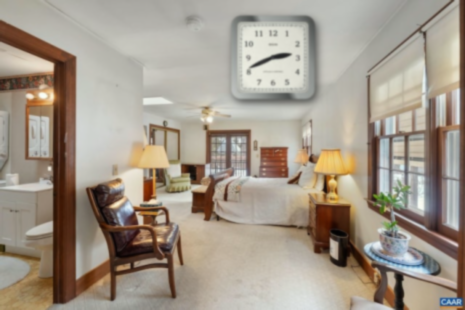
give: {"hour": 2, "minute": 41}
